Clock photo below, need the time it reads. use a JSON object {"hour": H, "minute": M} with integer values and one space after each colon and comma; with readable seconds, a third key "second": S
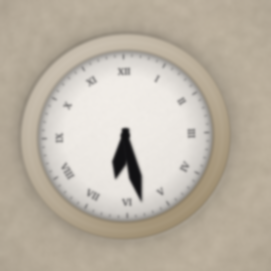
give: {"hour": 6, "minute": 28}
